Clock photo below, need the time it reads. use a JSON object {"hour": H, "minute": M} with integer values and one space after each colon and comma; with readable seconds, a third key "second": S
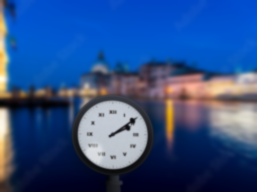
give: {"hour": 2, "minute": 9}
